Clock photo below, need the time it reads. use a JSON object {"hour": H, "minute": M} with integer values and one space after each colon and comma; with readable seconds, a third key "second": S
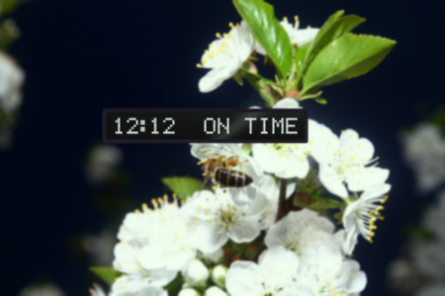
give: {"hour": 12, "minute": 12}
